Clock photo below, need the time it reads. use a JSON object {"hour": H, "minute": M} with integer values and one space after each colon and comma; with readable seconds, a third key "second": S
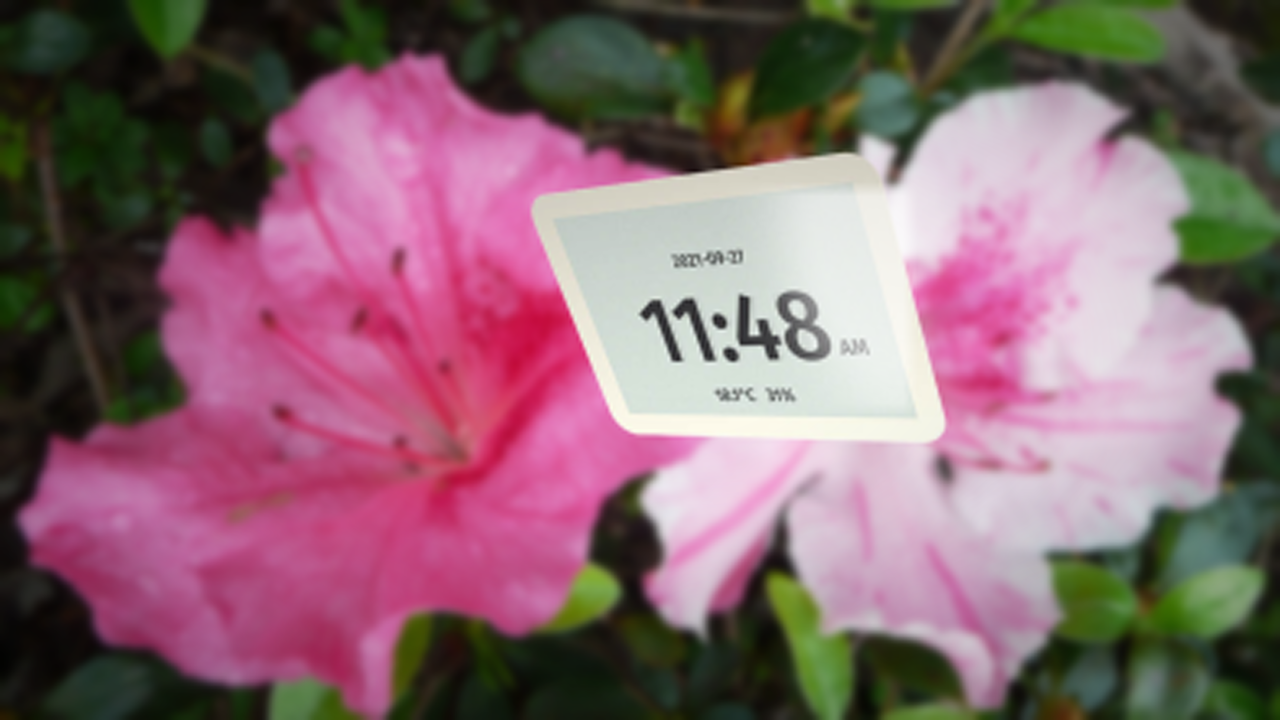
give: {"hour": 11, "minute": 48}
